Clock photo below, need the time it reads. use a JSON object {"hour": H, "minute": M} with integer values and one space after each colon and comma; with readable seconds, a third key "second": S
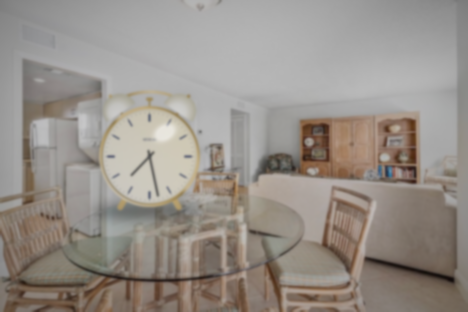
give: {"hour": 7, "minute": 28}
